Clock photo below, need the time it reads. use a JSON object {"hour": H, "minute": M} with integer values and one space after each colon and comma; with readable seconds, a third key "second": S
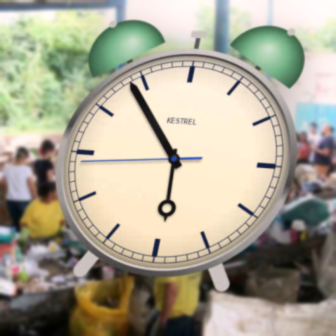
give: {"hour": 5, "minute": 53, "second": 44}
